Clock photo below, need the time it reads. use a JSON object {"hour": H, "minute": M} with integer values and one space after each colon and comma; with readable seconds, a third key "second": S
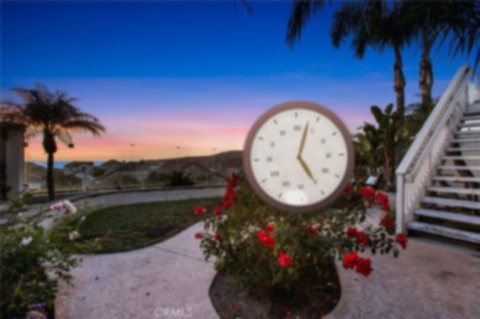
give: {"hour": 5, "minute": 3}
